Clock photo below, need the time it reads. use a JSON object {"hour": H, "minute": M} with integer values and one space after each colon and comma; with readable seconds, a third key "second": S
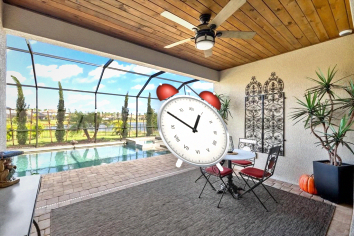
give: {"hour": 12, "minute": 50}
